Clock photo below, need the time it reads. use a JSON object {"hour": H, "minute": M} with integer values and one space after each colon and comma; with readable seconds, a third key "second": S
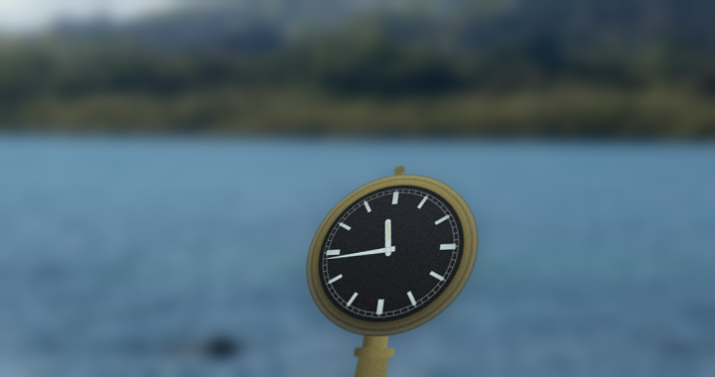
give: {"hour": 11, "minute": 44}
